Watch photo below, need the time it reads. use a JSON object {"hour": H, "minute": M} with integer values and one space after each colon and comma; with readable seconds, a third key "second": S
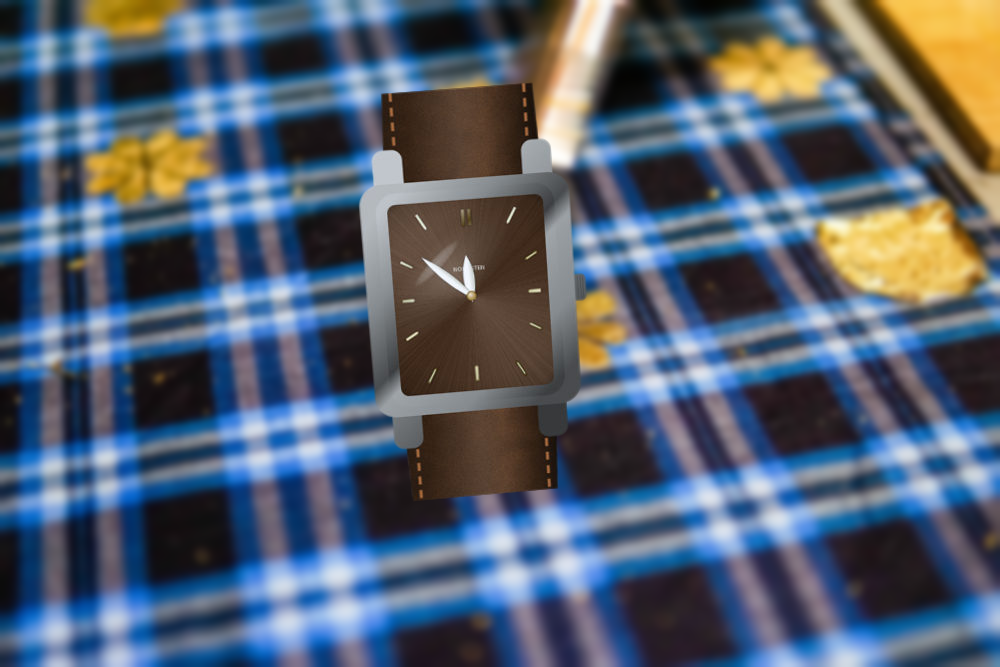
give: {"hour": 11, "minute": 52}
